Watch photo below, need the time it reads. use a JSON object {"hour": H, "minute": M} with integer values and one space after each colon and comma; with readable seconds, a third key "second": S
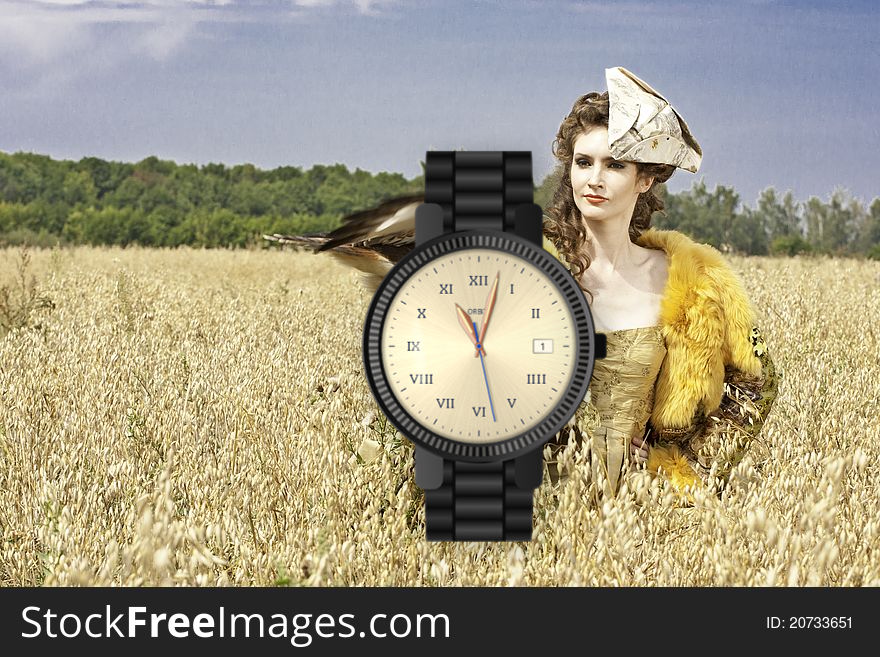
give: {"hour": 11, "minute": 2, "second": 28}
